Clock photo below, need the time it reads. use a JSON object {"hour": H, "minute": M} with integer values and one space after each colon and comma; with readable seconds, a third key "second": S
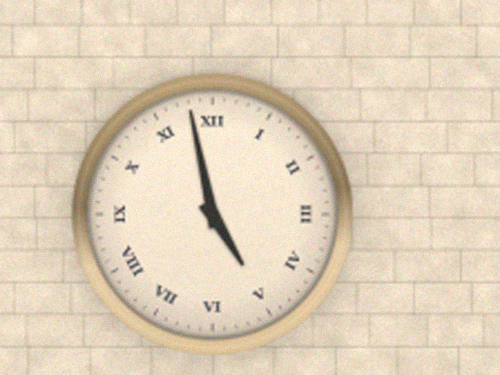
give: {"hour": 4, "minute": 58}
